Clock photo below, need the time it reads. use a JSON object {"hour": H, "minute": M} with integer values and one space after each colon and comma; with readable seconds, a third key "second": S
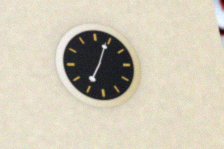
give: {"hour": 7, "minute": 4}
